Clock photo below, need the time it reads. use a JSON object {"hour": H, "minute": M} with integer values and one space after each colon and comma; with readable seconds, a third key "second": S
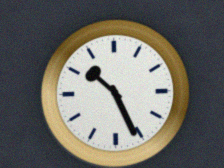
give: {"hour": 10, "minute": 26}
